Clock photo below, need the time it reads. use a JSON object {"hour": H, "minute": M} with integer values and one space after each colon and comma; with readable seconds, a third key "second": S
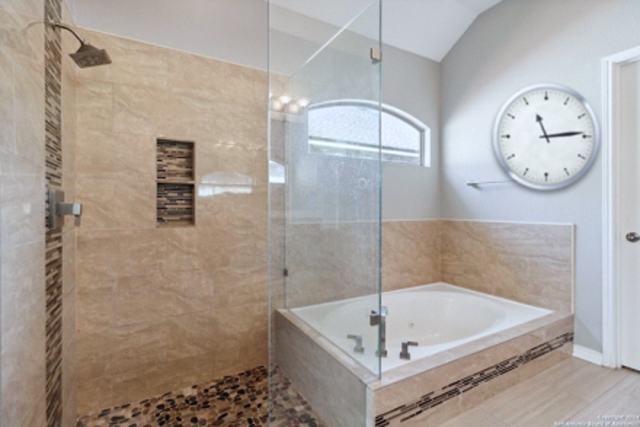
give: {"hour": 11, "minute": 14}
